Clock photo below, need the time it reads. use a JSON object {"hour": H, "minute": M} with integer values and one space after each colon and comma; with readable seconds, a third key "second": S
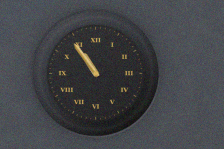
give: {"hour": 10, "minute": 54}
